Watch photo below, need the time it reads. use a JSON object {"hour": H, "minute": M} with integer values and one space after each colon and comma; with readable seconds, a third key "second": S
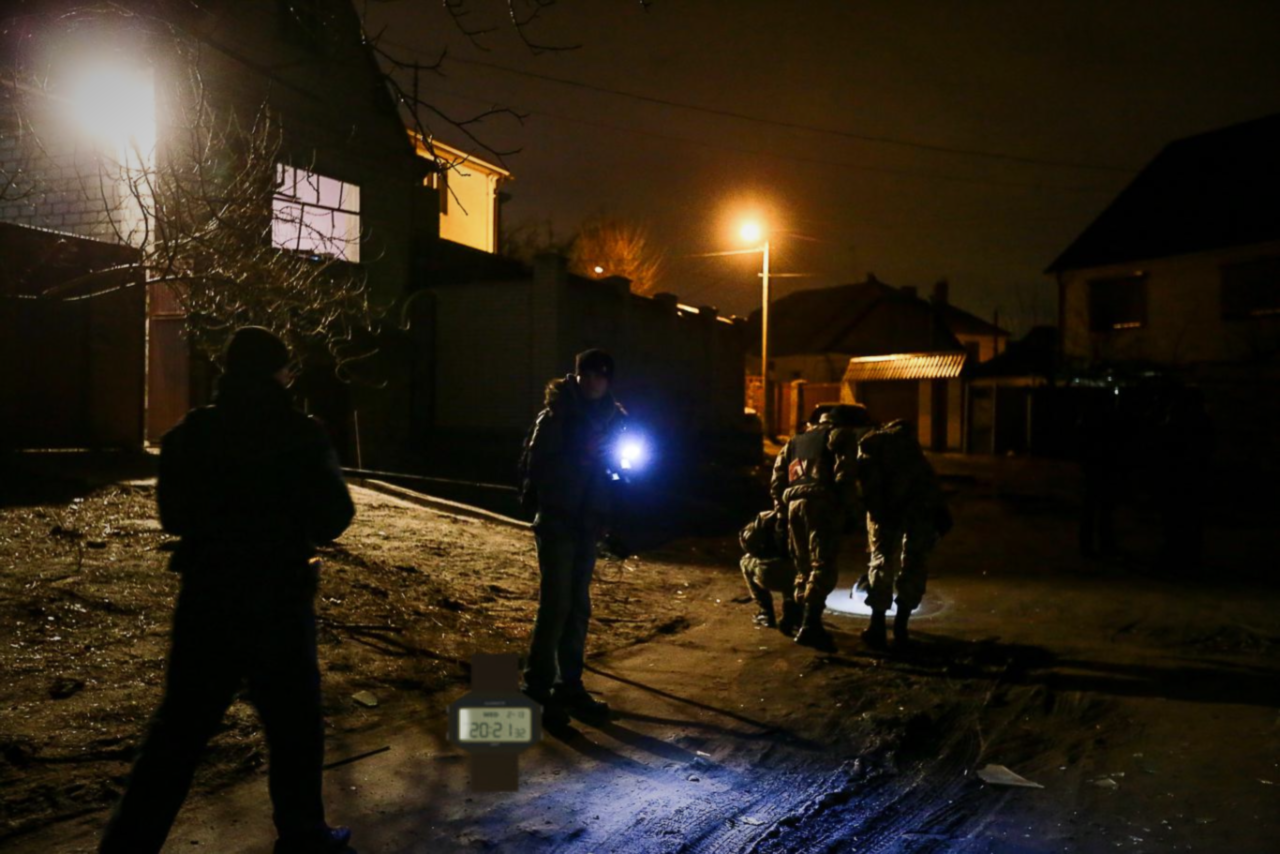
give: {"hour": 20, "minute": 21}
